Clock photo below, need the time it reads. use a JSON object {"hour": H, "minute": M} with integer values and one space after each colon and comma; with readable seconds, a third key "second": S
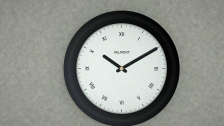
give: {"hour": 10, "minute": 10}
